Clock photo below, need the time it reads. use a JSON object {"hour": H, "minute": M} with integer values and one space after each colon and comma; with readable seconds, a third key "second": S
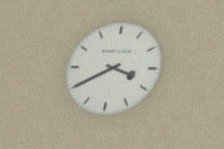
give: {"hour": 3, "minute": 40}
